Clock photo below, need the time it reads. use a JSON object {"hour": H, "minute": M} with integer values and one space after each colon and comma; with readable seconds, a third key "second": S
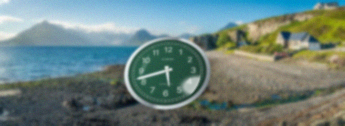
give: {"hour": 5, "minute": 42}
